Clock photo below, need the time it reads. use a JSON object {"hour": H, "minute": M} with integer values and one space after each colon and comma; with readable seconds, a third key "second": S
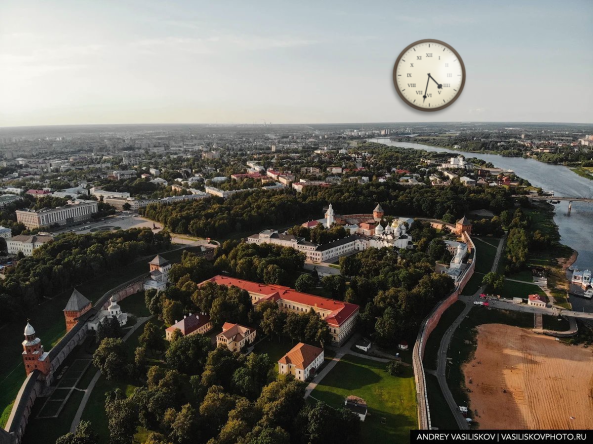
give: {"hour": 4, "minute": 32}
